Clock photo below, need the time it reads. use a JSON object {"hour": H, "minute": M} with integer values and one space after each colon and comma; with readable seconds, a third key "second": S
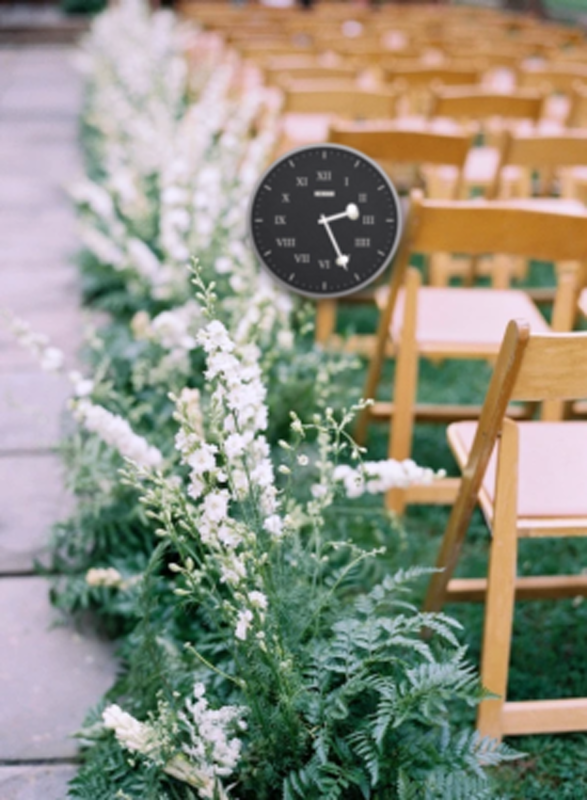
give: {"hour": 2, "minute": 26}
